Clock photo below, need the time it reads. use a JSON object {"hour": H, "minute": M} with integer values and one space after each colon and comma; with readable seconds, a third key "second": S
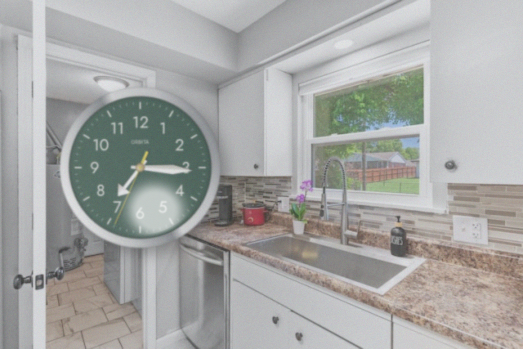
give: {"hour": 7, "minute": 15, "second": 34}
